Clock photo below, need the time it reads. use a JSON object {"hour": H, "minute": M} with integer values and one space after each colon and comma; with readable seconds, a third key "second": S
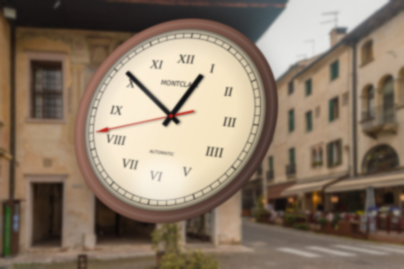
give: {"hour": 12, "minute": 50, "second": 42}
